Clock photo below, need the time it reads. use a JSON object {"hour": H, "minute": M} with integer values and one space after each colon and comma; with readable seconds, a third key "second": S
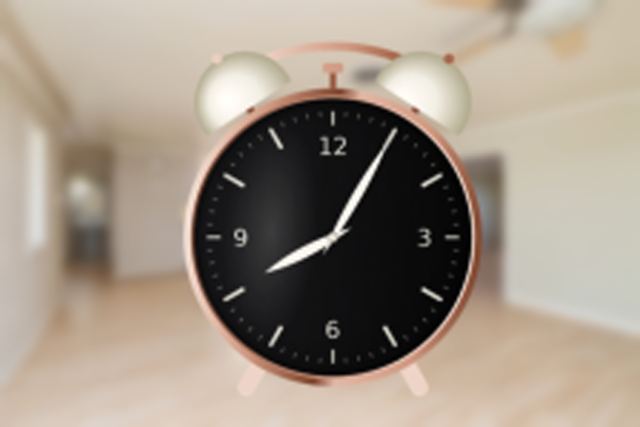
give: {"hour": 8, "minute": 5}
